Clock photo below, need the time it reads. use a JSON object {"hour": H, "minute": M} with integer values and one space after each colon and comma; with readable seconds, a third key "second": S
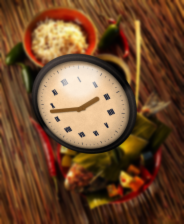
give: {"hour": 2, "minute": 48}
